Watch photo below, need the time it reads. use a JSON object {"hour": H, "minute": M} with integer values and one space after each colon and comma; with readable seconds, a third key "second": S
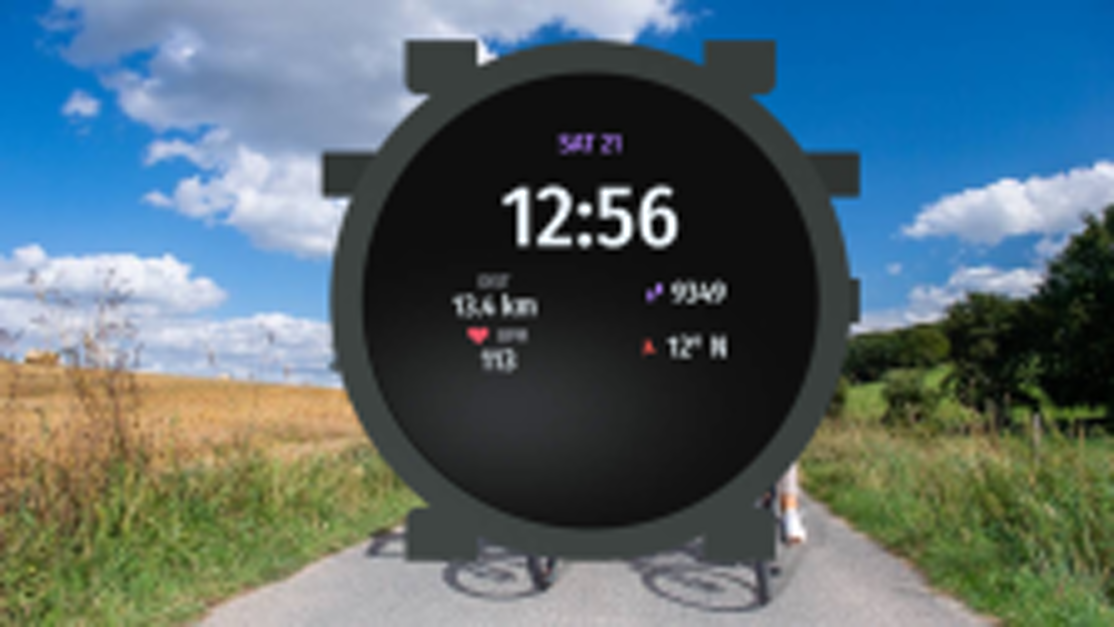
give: {"hour": 12, "minute": 56}
